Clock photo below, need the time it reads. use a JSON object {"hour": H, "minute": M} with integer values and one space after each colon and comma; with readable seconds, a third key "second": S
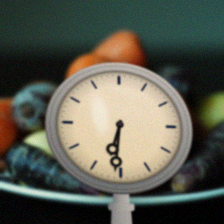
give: {"hour": 6, "minute": 31}
